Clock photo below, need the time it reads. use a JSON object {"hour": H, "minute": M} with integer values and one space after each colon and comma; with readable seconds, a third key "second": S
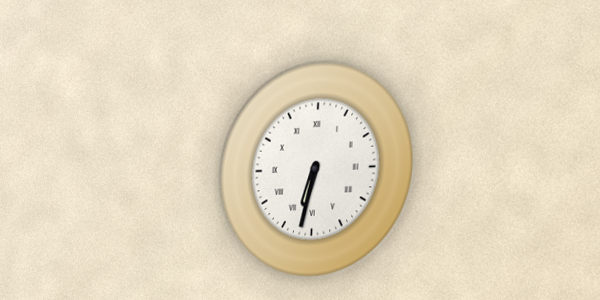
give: {"hour": 6, "minute": 32}
